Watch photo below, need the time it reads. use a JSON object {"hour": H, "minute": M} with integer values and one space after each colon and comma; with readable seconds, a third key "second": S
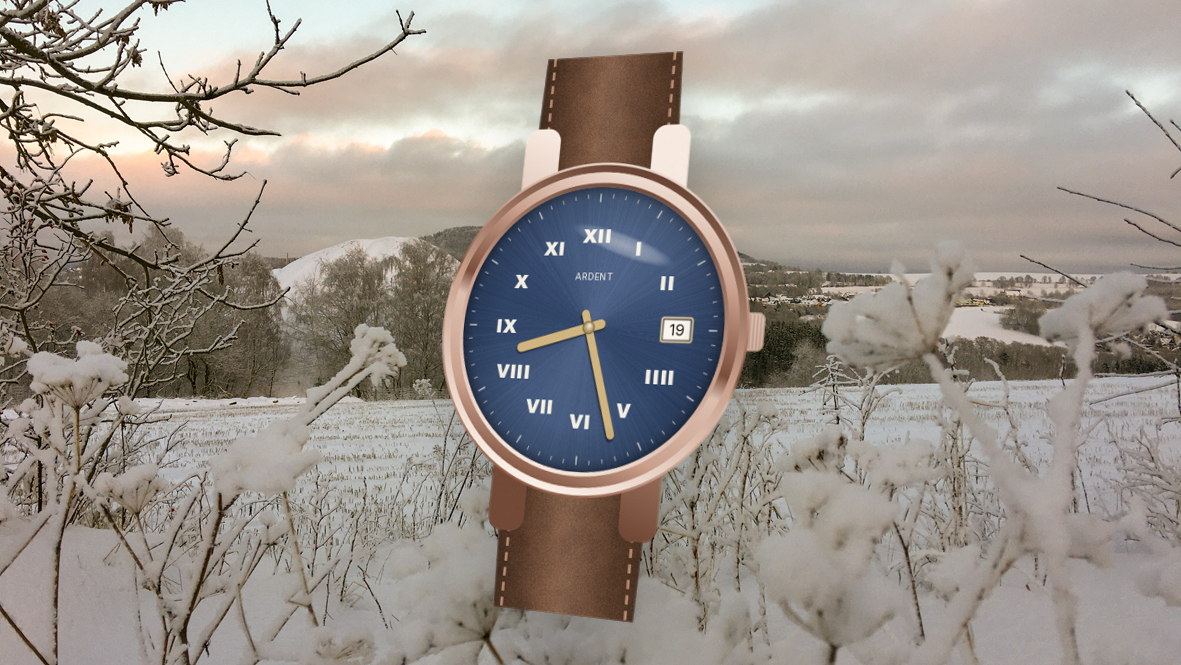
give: {"hour": 8, "minute": 27}
